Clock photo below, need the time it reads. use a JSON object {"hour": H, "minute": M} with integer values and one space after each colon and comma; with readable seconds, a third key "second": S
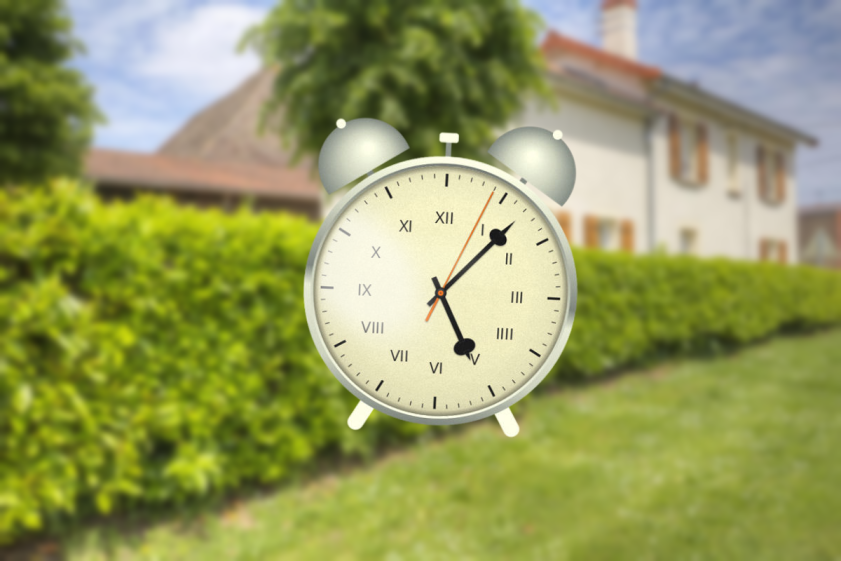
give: {"hour": 5, "minute": 7, "second": 4}
